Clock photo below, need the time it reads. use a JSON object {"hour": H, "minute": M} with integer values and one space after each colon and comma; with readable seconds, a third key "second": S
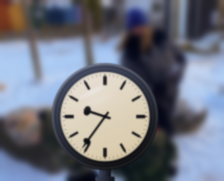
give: {"hour": 9, "minute": 36}
